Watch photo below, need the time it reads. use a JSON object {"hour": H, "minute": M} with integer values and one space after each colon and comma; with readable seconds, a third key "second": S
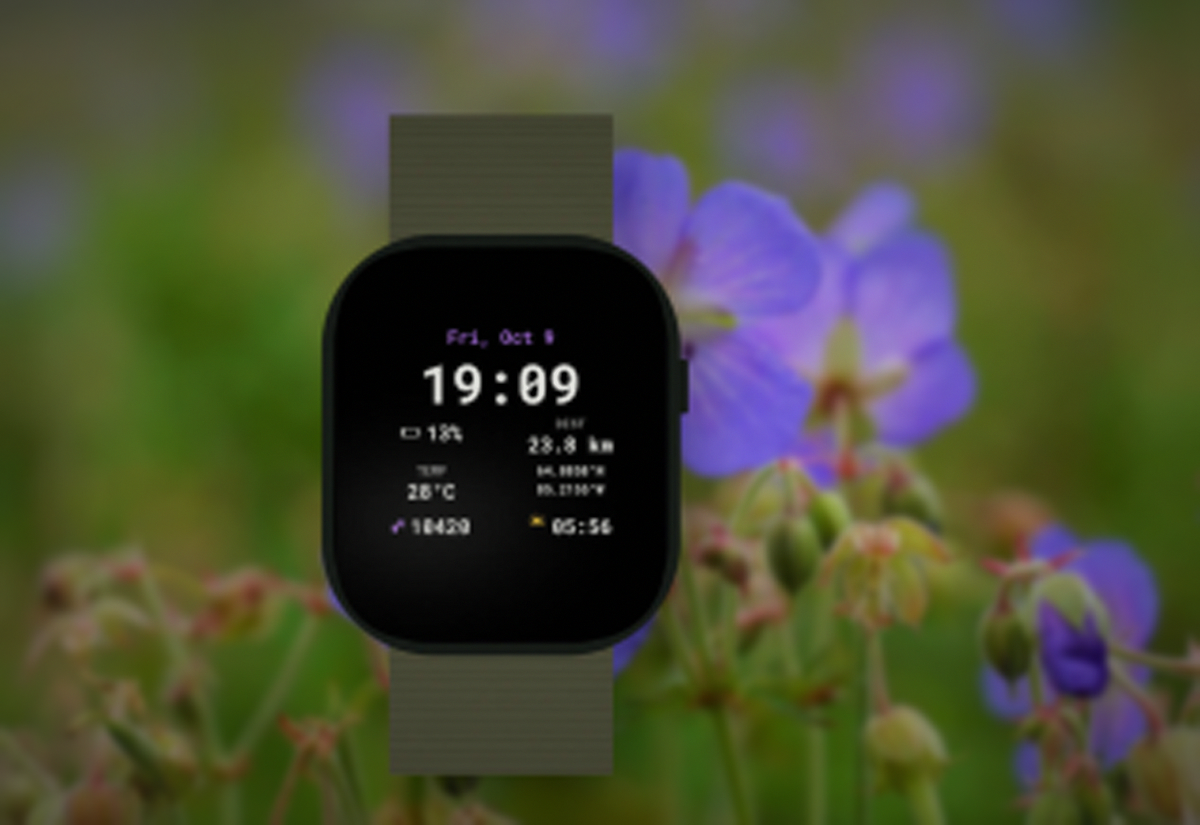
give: {"hour": 19, "minute": 9}
